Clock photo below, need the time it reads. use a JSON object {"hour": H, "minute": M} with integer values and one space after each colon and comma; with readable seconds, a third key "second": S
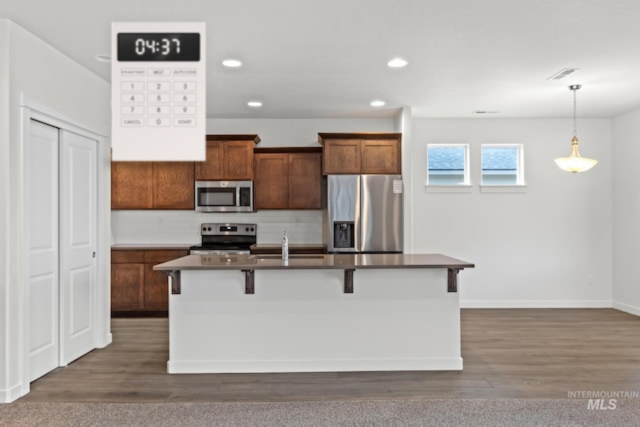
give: {"hour": 4, "minute": 37}
